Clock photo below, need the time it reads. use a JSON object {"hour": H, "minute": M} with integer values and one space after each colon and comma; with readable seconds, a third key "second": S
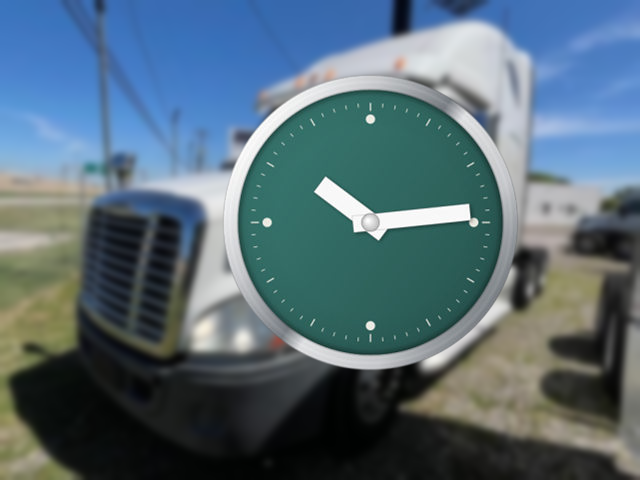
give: {"hour": 10, "minute": 14}
